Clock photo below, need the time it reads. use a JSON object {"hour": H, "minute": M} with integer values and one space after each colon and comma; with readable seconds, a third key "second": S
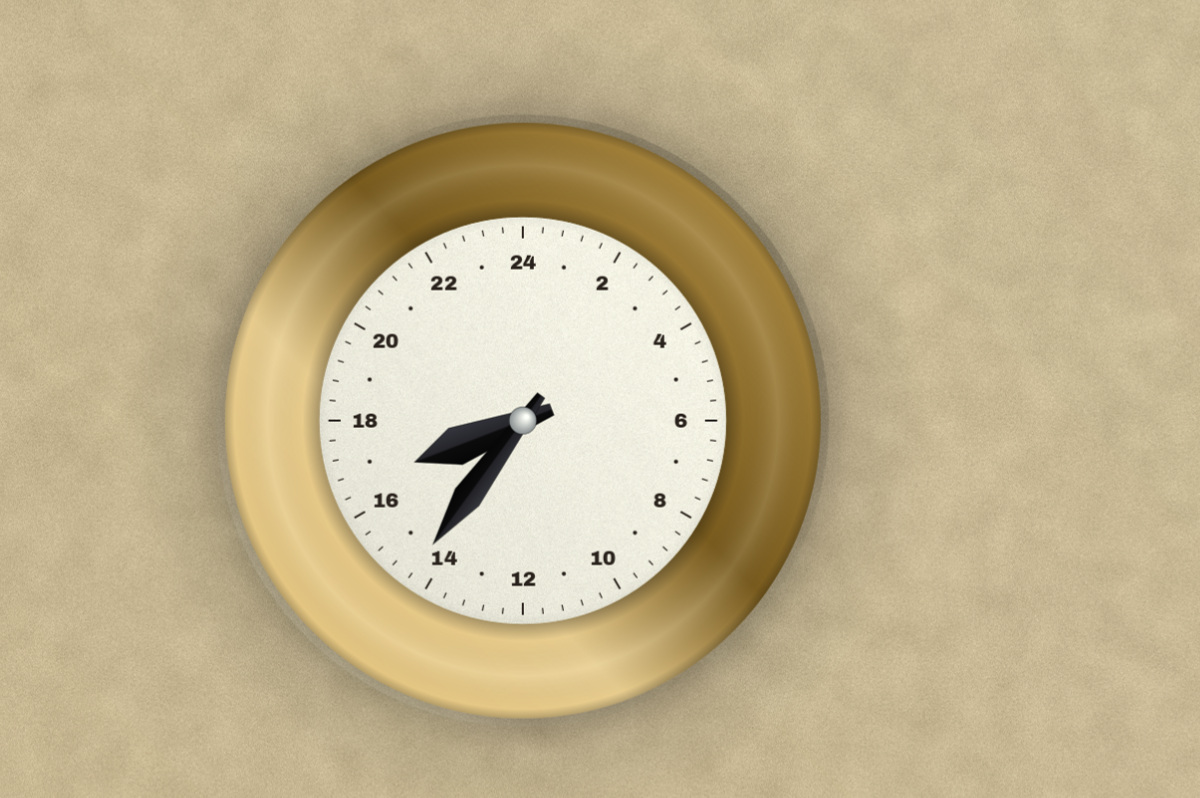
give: {"hour": 16, "minute": 36}
